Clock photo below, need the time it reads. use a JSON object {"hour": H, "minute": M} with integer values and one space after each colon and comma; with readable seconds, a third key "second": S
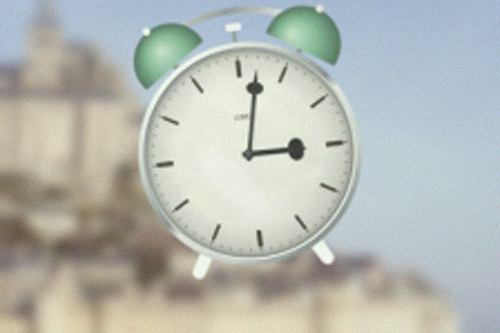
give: {"hour": 3, "minute": 2}
